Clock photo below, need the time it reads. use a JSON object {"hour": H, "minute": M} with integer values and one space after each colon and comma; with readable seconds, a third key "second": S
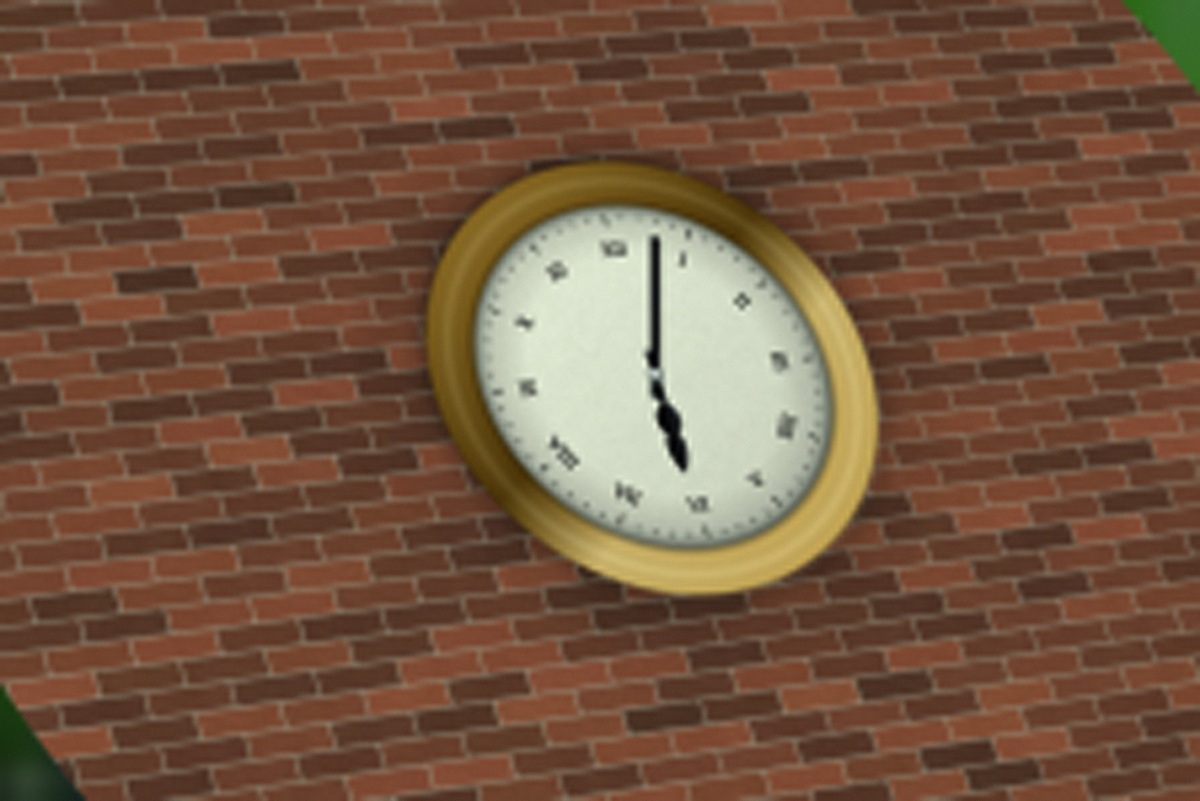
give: {"hour": 6, "minute": 3}
